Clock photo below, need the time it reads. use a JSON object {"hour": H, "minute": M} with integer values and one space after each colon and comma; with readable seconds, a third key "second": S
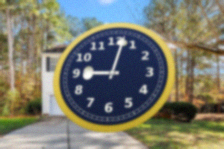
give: {"hour": 9, "minute": 2}
